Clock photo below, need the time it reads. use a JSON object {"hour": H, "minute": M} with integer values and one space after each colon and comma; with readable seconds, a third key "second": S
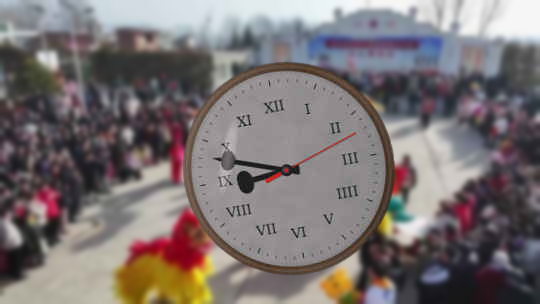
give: {"hour": 8, "minute": 48, "second": 12}
